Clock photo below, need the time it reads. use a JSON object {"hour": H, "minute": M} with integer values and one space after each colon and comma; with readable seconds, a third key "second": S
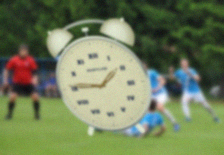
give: {"hour": 1, "minute": 46}
